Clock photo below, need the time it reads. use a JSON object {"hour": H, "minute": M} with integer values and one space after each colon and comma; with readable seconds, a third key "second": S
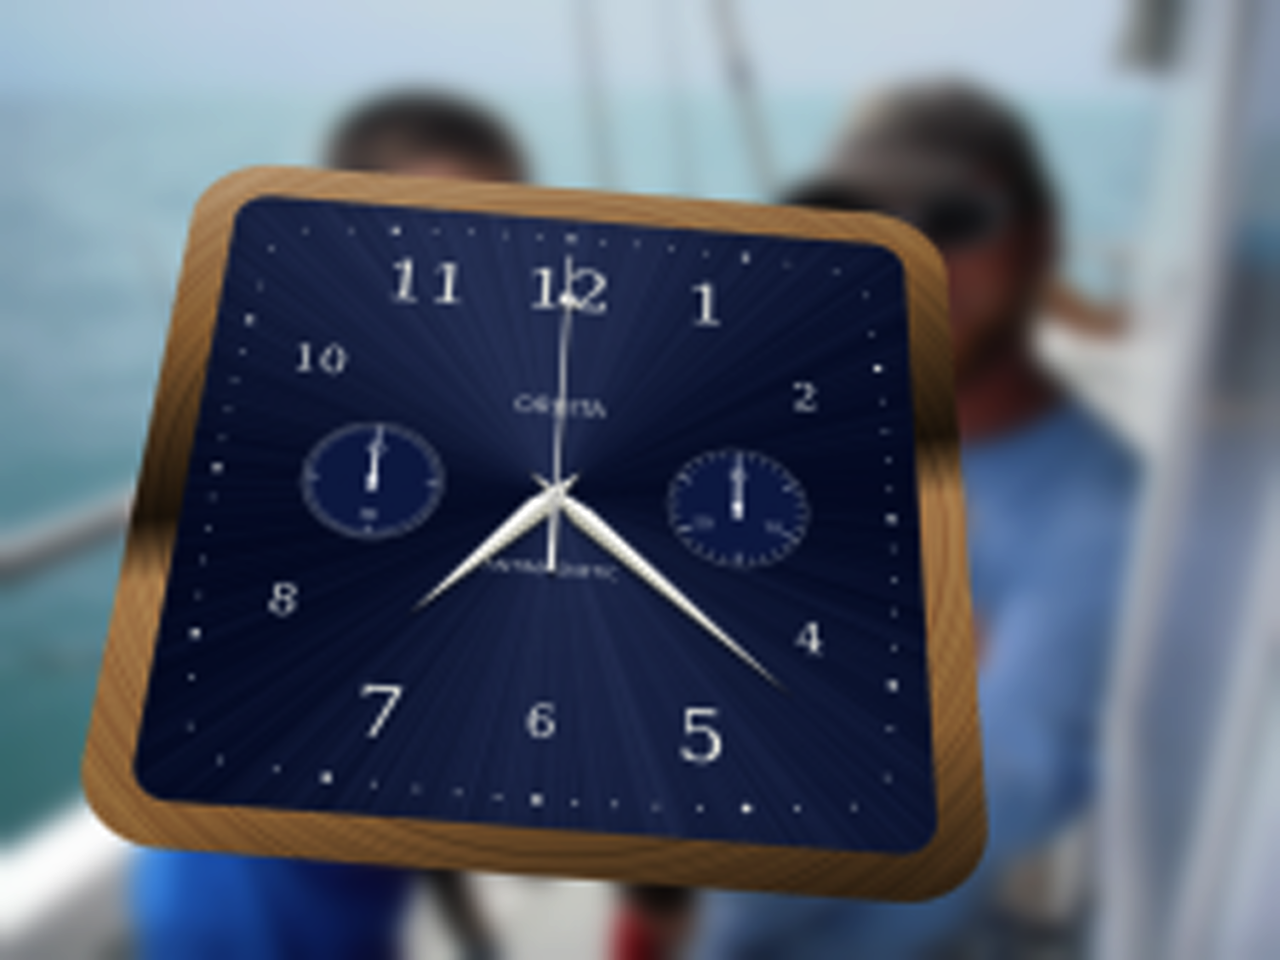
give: {"hour": 7, "minute": 22}
